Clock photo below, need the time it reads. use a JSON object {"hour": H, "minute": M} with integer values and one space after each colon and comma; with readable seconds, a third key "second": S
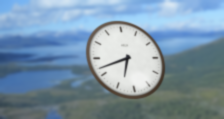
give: {"hour": 6, "minute": 42}
